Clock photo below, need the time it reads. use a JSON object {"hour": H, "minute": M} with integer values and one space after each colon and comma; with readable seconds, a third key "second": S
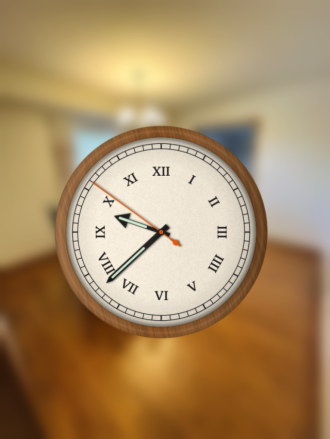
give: {"hour": 9, "minute": 37, "second": 51}
